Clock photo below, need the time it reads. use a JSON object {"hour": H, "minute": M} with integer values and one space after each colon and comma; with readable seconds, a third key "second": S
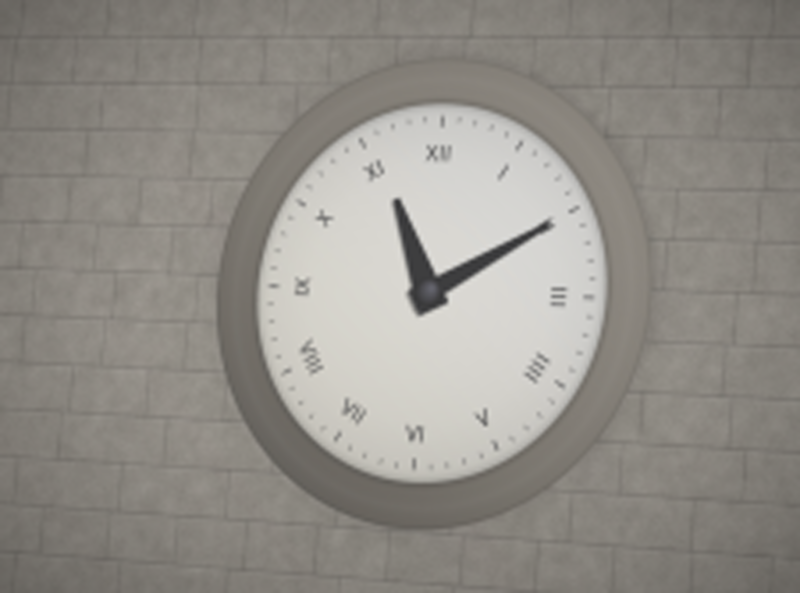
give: {"hour": 11, "minute": 10}
